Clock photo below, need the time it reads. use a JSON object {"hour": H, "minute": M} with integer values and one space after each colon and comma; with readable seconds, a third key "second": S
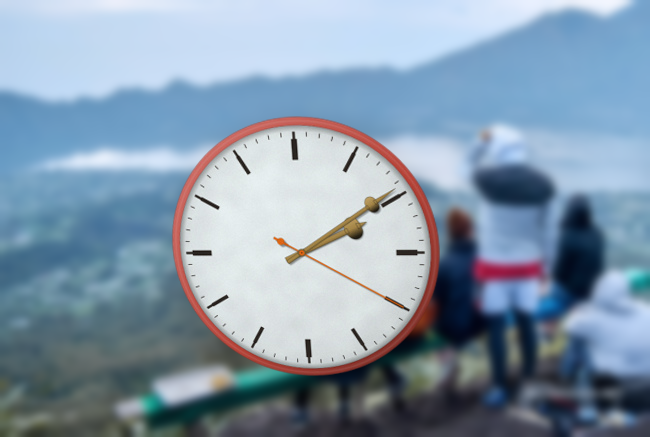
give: {"hour": 2, "minute": 9, "second": 20}
